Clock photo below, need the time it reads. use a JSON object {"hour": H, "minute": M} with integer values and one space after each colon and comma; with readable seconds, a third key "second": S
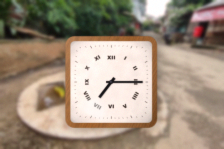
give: {"hour": 7, "minute": 15}
